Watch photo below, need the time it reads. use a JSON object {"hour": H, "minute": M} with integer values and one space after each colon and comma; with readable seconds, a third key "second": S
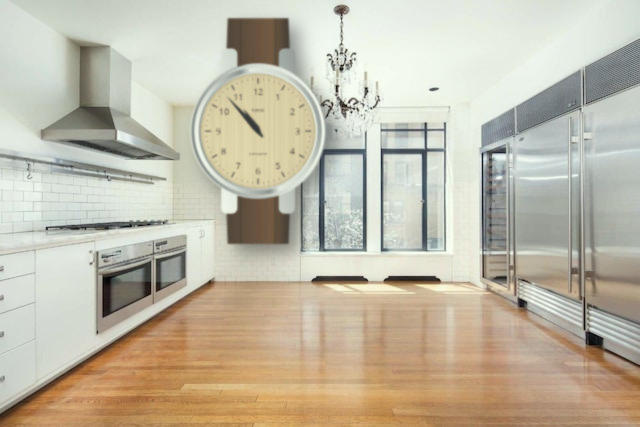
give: {"hour": 10, "minute": 53}
